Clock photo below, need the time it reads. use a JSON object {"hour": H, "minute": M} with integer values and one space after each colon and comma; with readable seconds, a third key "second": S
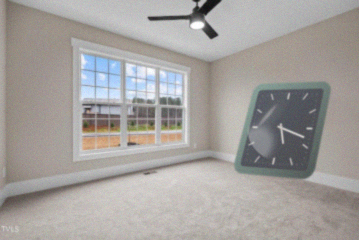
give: {"hour": 5, "minute": 18}
